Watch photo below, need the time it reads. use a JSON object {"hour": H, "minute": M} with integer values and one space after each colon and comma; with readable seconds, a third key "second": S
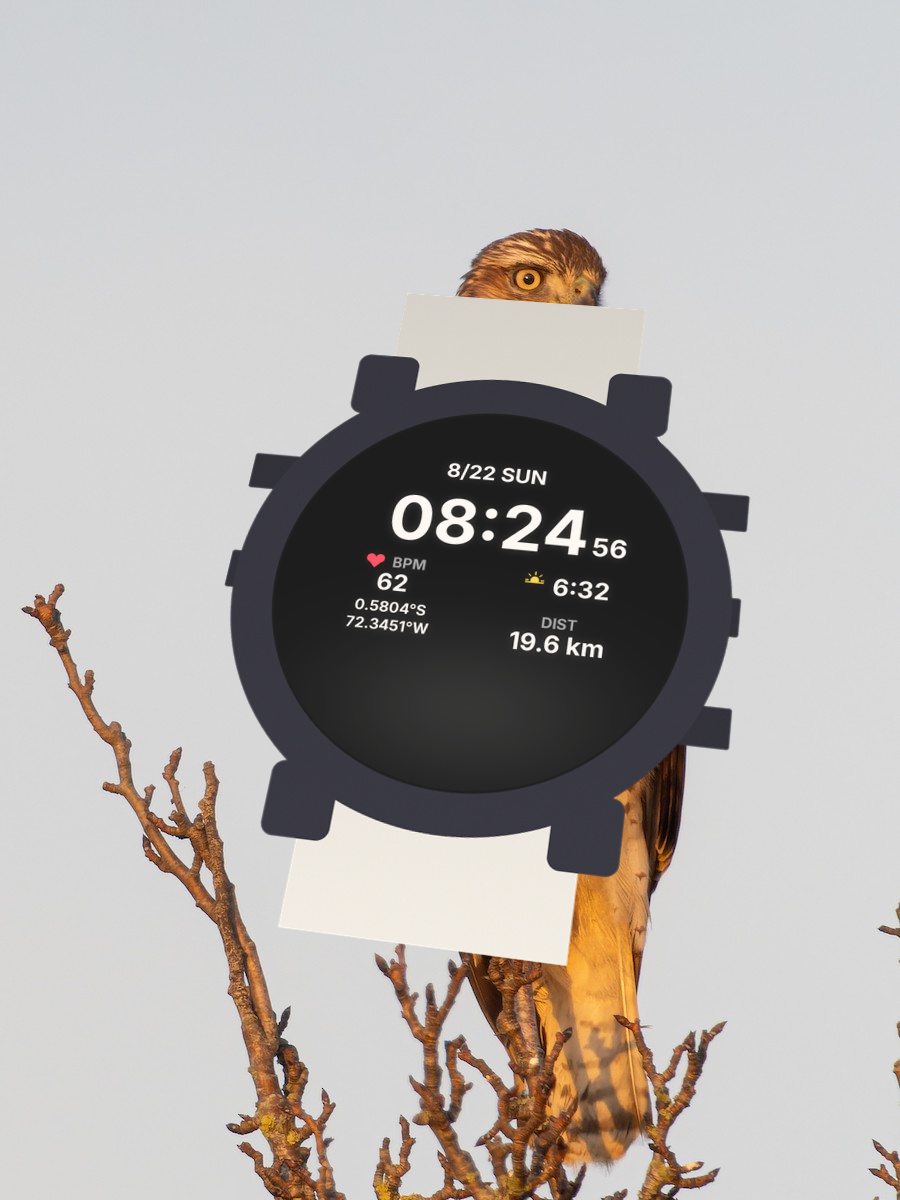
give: {"hour": 8, "minute": 24, "second": 56}
